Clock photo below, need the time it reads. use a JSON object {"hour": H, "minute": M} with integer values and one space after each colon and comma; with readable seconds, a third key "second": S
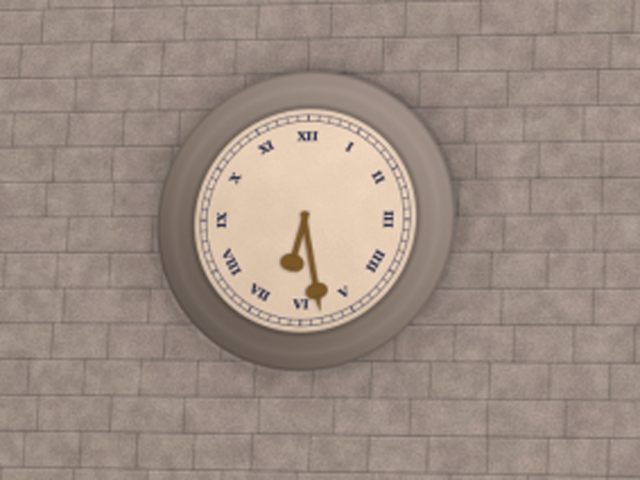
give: {"hour": 6, "minute": 28}
